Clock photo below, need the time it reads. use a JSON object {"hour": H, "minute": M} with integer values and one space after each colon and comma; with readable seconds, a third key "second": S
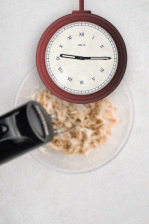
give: {"hour": 9, "minute": 15}
